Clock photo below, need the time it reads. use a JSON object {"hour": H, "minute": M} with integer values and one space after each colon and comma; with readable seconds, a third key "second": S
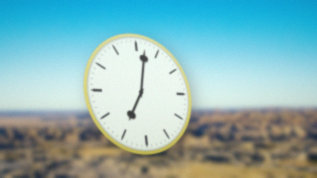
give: {"hour": 7, "minute": 2}
